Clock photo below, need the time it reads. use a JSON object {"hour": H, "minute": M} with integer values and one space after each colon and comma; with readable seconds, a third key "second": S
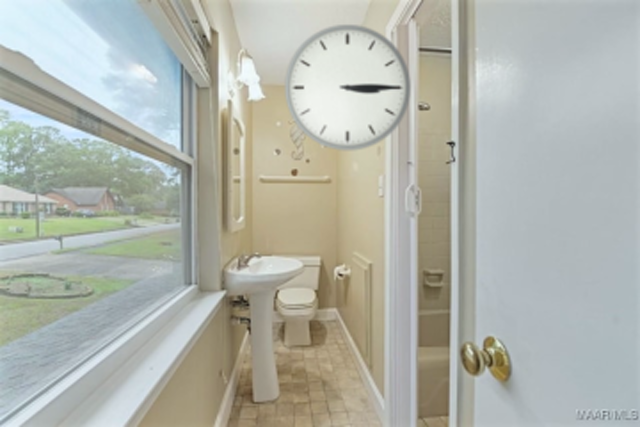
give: {"hour": 3, "minute": 15}
